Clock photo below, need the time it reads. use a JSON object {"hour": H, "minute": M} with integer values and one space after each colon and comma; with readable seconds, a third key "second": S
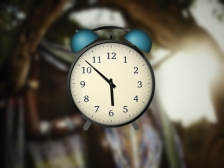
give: {"hour": 5, "minute": 52}
